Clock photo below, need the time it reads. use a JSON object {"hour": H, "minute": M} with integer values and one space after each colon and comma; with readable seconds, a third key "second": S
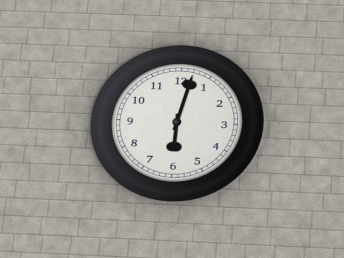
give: {"hour": 6, "minute": 2}
